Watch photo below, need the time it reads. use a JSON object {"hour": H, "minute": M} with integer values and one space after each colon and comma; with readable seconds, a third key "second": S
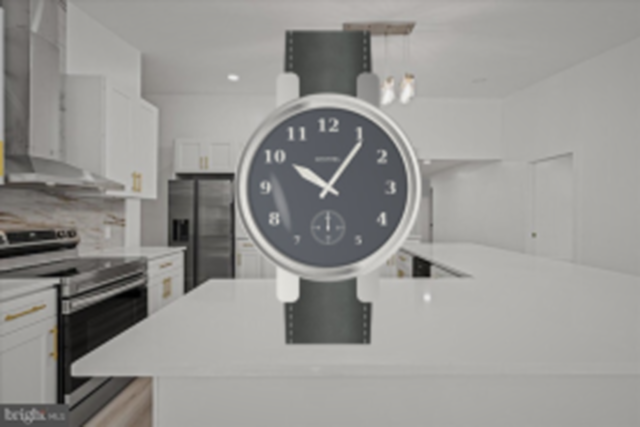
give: {"hour": 10, "minute": 6}
